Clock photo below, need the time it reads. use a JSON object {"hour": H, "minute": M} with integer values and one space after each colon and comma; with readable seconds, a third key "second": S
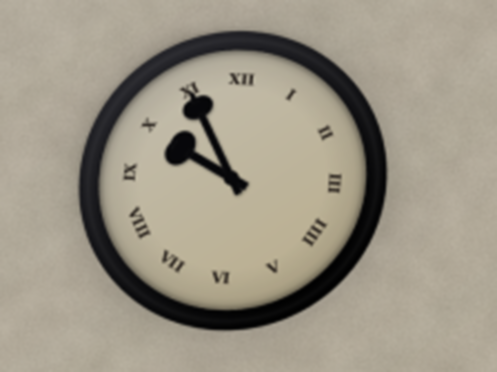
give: {"hour": 9, "minute": 55}
